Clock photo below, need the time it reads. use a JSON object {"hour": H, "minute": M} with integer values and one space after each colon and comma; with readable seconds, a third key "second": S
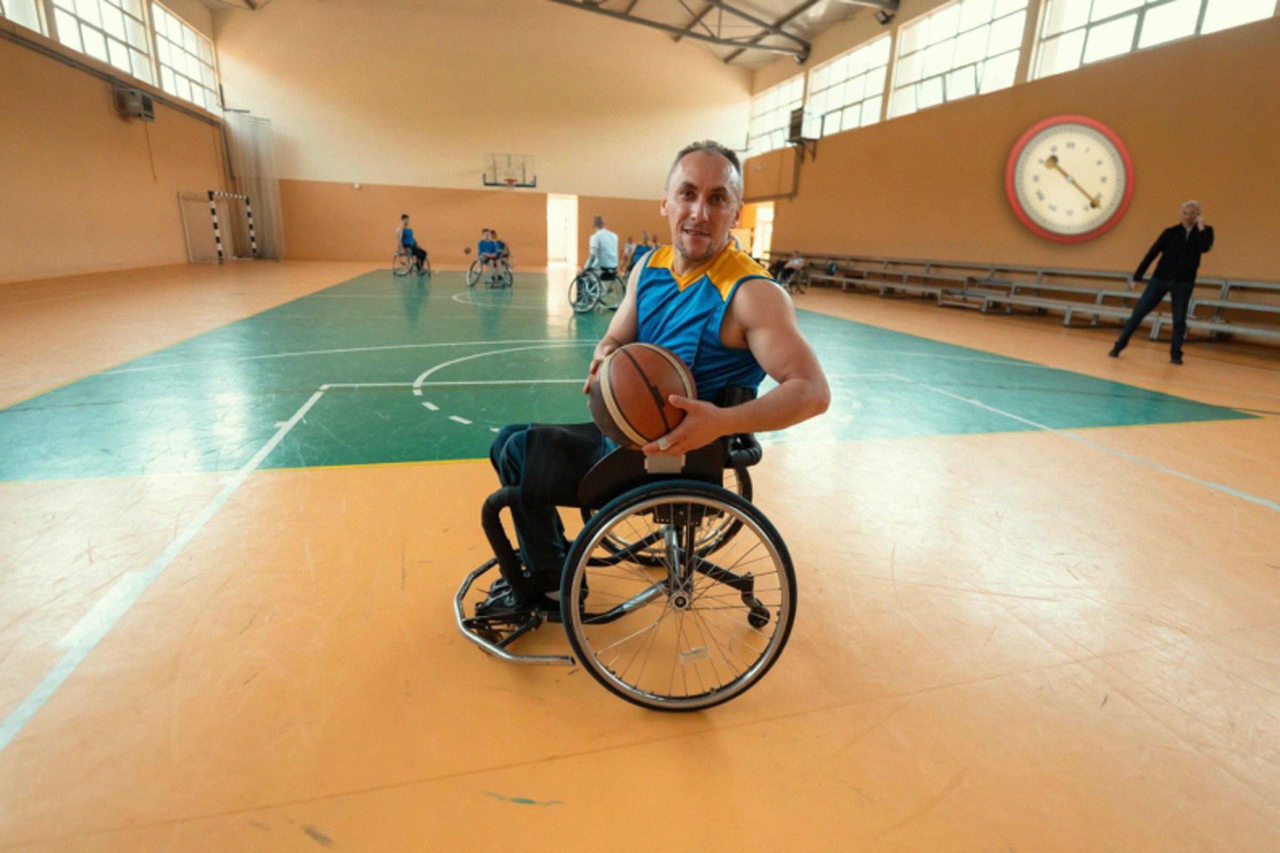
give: {"hour": 10, "minute": 22}
